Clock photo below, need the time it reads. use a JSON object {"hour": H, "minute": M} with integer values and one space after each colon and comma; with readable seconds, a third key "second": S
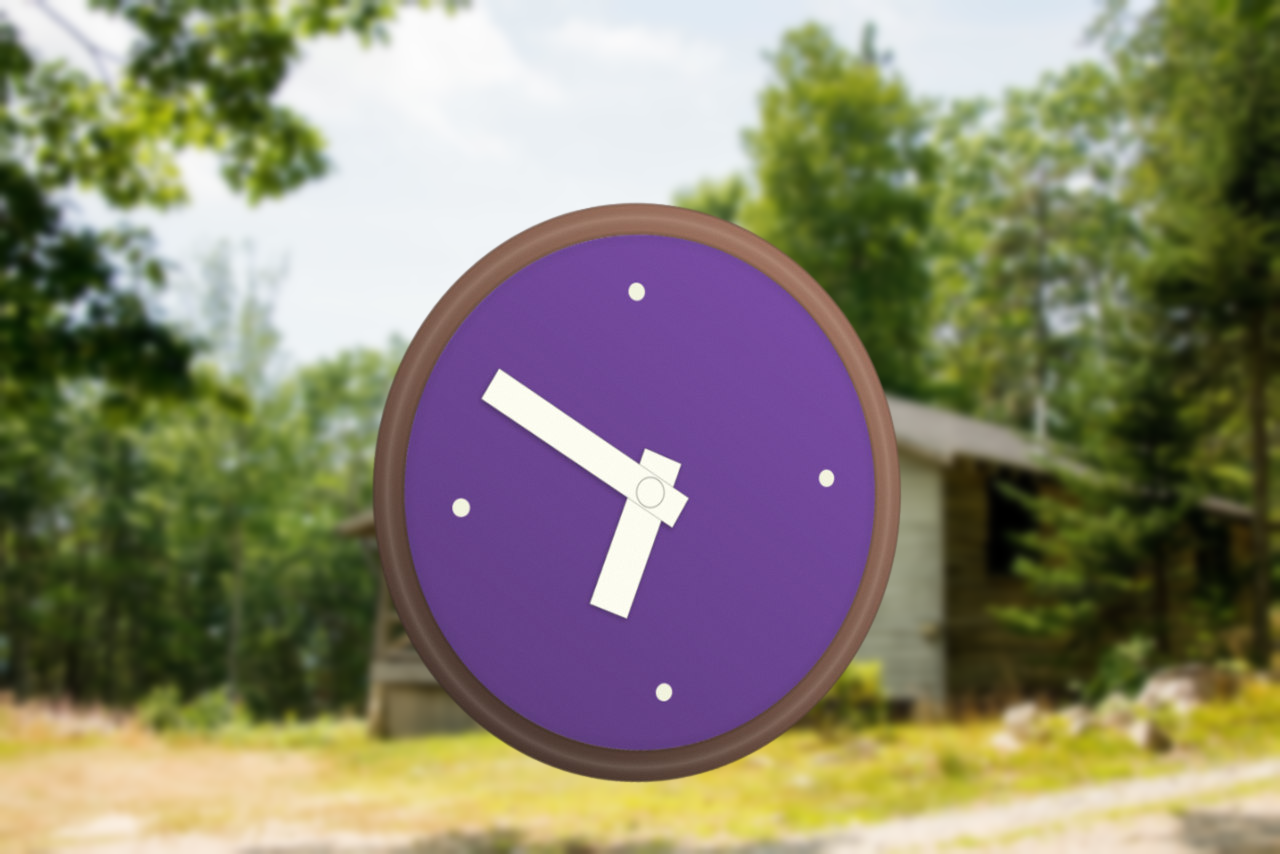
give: {"hour": 6, "minute": 51}
